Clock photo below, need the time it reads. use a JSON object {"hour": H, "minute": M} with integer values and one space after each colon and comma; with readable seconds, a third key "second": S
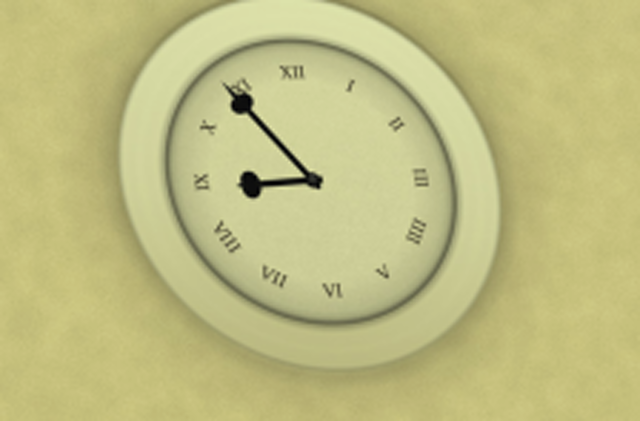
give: {"hour": 8, "minute": 54}
